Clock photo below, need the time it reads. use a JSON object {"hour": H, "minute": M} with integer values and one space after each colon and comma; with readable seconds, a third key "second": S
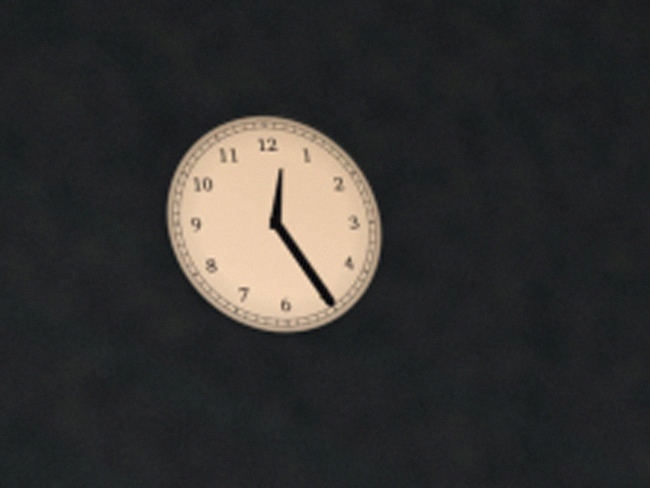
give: {"hour": 12, "minute": 25}
